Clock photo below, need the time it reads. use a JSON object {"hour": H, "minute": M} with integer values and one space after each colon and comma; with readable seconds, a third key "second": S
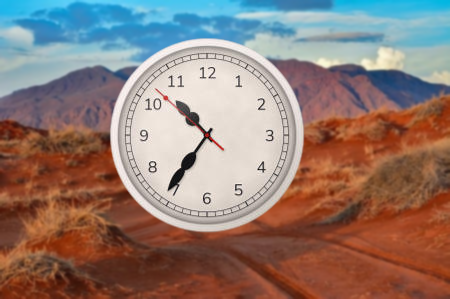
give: {"hour": 10, "minute": 35, "second": 52}
